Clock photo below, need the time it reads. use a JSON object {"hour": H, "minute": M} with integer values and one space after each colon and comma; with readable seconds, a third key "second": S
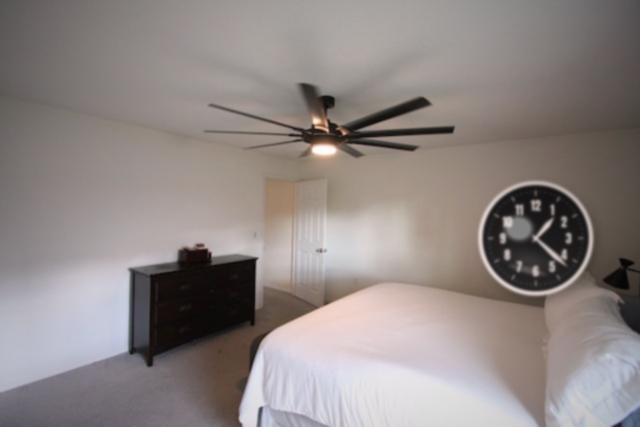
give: {"hour": 1, "minute": 22}
